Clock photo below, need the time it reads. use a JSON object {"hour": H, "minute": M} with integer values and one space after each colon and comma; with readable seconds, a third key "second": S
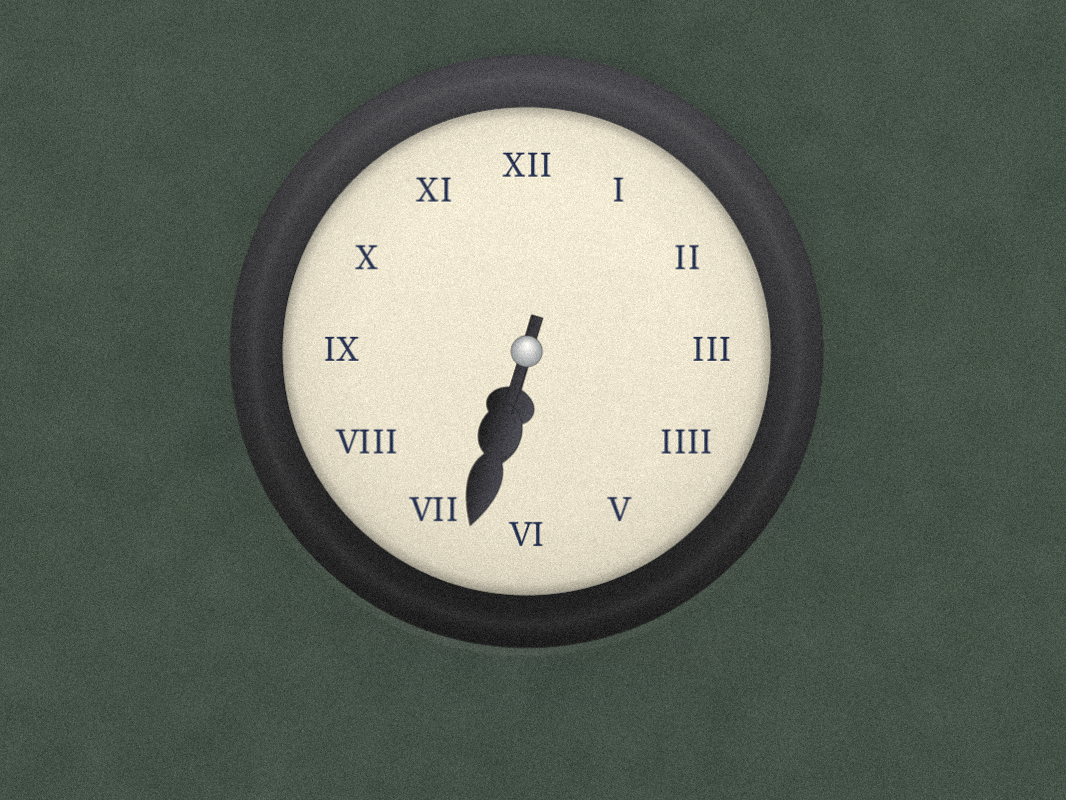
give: {"hour": 6, "minute": 33}
